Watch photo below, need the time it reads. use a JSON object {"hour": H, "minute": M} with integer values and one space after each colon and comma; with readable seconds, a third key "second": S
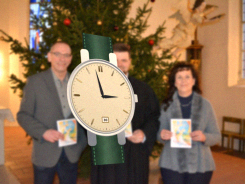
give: {"hour": 2, "minute": 58}
